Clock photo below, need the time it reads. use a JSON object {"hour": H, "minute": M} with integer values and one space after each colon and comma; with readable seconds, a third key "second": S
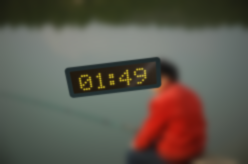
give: {"hour": 1, "minute": 49}
